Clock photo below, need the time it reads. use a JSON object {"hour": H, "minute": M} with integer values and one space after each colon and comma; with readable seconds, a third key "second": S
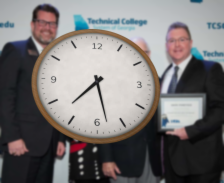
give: {"hour": 7, "minute": 28}
